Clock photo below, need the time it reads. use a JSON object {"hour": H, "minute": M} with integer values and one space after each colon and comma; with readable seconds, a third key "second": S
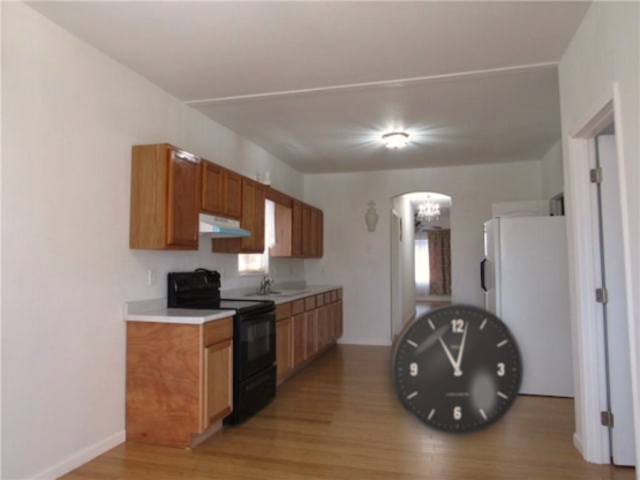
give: {"hour": 11, "minute": 2}
